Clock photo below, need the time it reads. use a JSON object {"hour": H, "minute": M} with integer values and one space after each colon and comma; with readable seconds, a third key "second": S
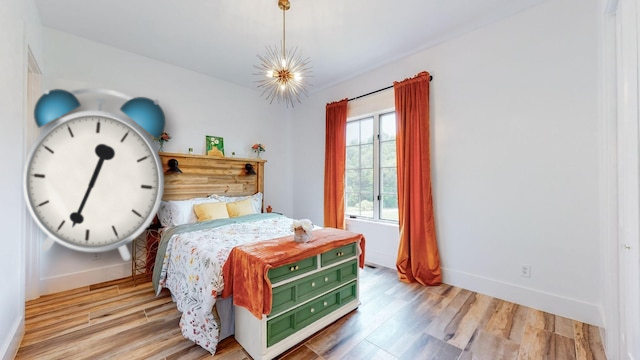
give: {"hour": 12, "minute": 33}
